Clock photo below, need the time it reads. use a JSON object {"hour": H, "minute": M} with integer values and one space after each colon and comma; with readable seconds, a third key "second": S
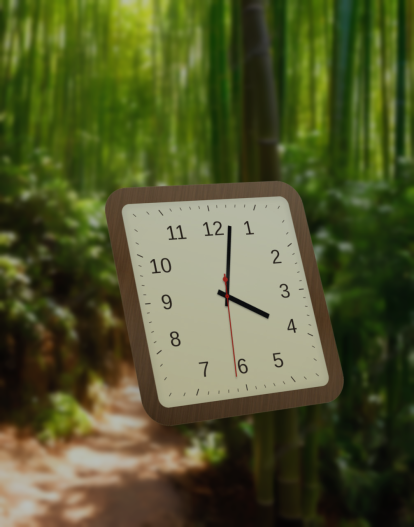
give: {"hour": 4, "minute": 2, "second": 31}
